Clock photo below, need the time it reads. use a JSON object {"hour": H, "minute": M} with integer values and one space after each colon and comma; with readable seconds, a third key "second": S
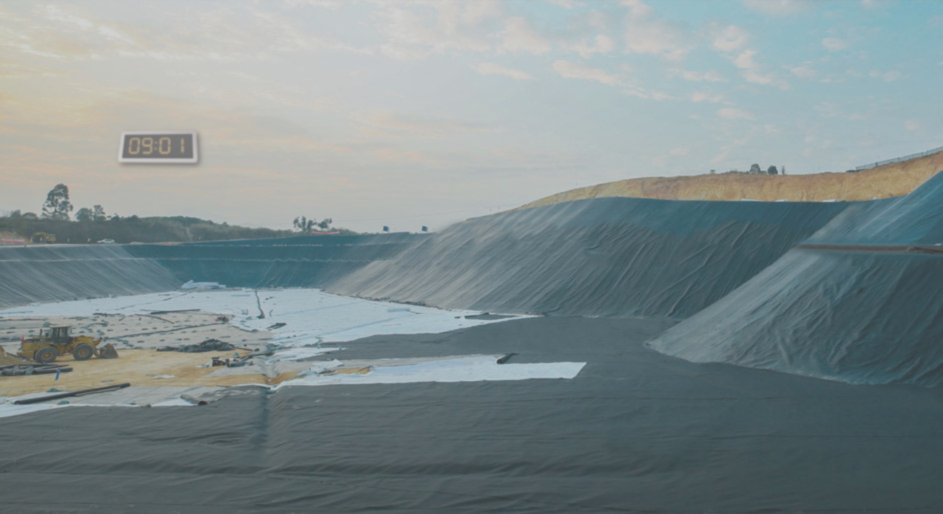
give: {"hour": 9, "minute": 1}
